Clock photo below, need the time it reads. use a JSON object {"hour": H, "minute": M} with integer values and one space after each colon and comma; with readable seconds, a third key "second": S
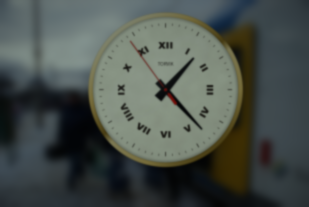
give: {"hour": 1, "minute": 22, "second": 54}
